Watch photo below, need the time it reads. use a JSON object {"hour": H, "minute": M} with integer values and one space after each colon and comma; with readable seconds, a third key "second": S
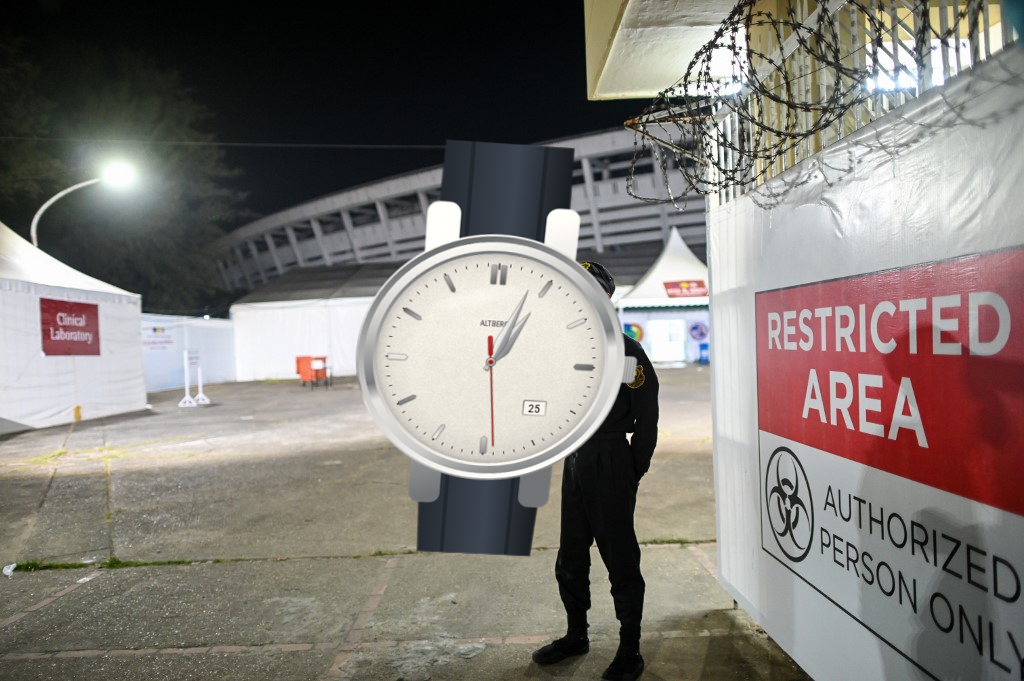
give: {"hour": 1, "minute": 3, "second": 29}
